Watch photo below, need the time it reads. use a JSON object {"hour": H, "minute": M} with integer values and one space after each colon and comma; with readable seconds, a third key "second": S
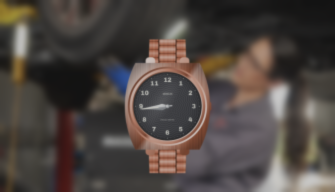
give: {"hour": 8, "minute": 44}
